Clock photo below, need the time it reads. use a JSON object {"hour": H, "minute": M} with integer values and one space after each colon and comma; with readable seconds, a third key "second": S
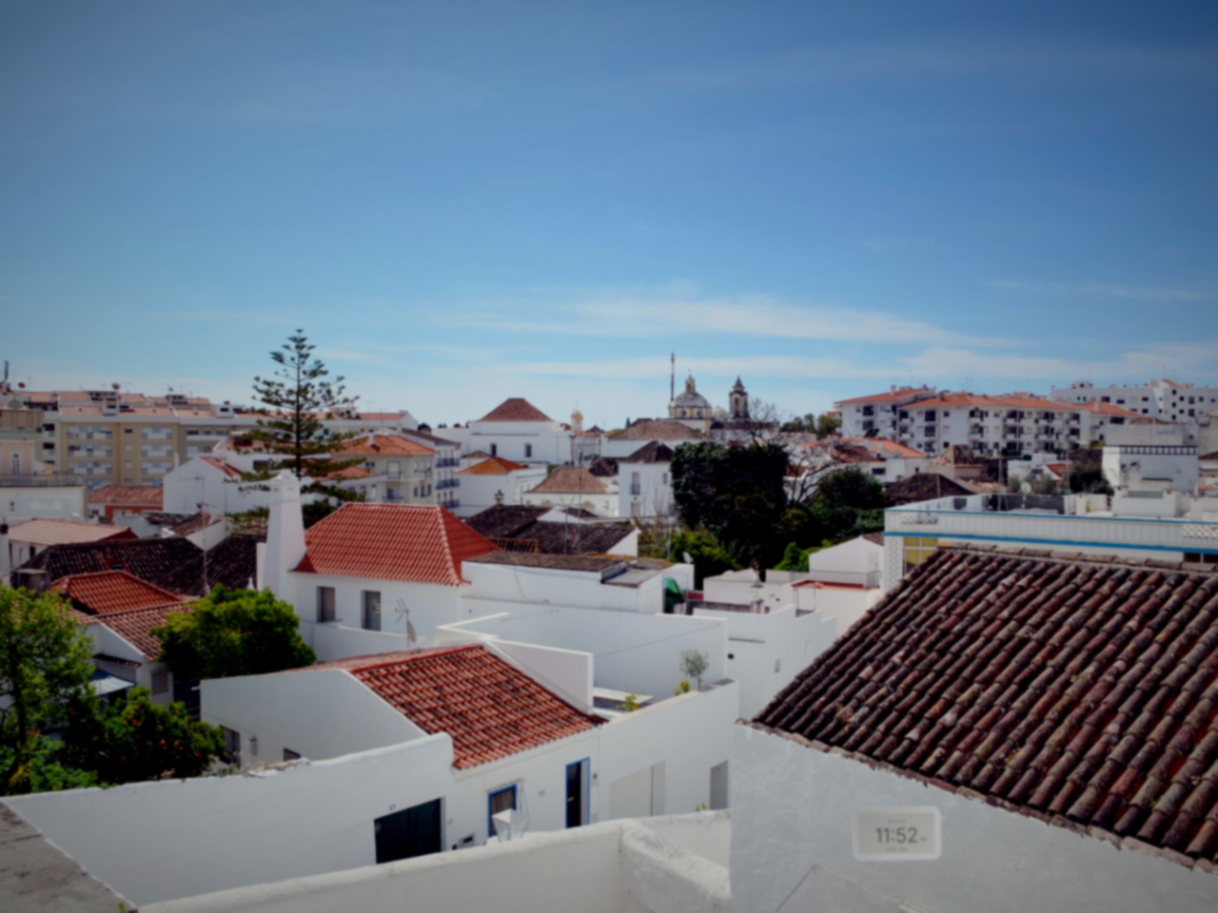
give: {"hour": 11, "minute": 52}
